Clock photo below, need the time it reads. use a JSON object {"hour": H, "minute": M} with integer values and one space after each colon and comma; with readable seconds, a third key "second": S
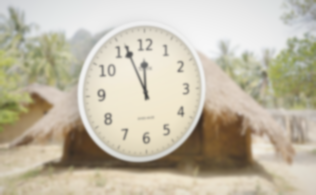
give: {"hour": 11, "minute": 56}
